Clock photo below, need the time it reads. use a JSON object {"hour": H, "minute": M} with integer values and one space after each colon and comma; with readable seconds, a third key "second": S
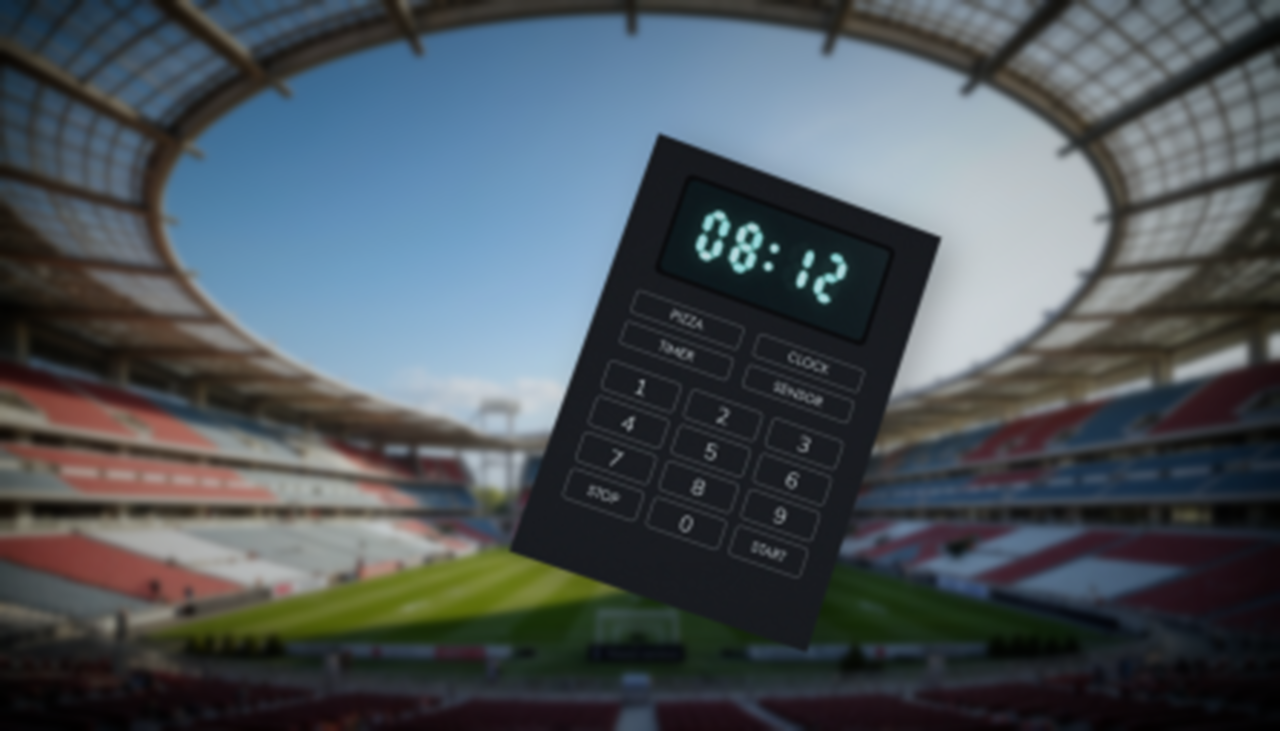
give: {"hour": 8, "minute": 12}
